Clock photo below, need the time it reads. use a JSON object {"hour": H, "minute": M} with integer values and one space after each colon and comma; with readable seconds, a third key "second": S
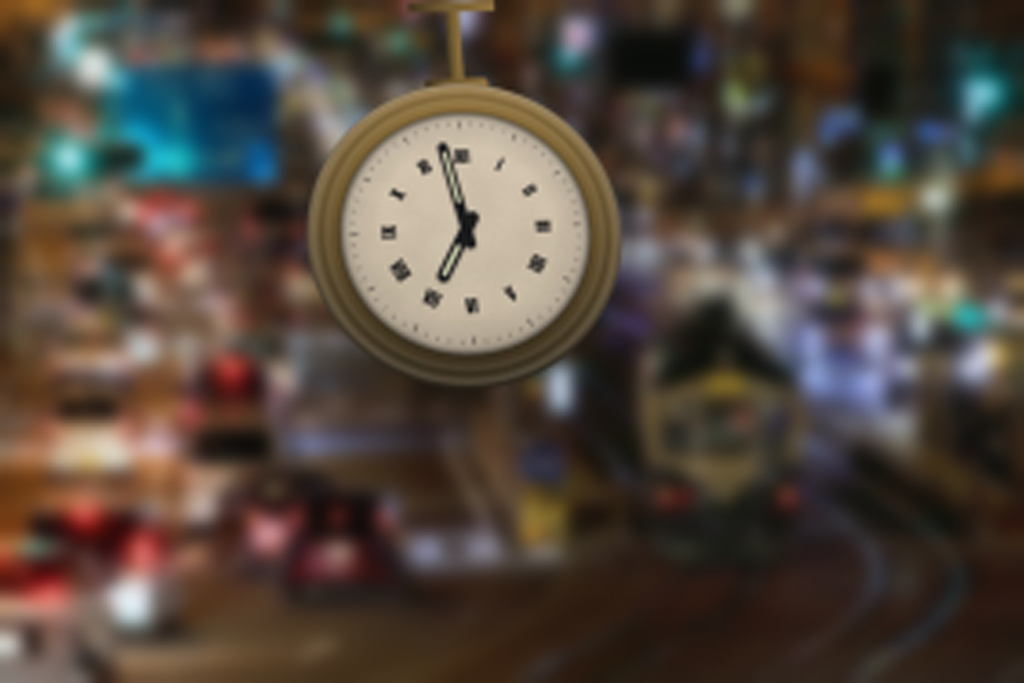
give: {"hour": 6, "minute": 58}
